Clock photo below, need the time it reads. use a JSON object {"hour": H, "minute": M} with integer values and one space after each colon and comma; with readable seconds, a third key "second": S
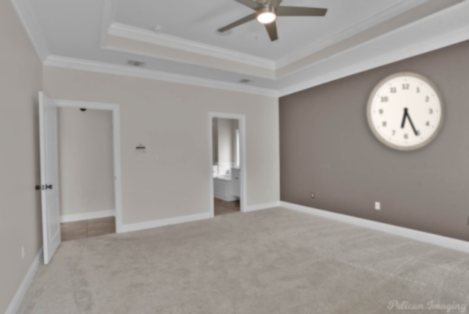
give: {"hour": 6, "minute": 26}
